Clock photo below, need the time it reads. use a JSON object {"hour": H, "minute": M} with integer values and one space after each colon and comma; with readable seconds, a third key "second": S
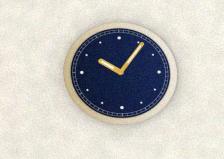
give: {"hour": 10, "minute": 6}
